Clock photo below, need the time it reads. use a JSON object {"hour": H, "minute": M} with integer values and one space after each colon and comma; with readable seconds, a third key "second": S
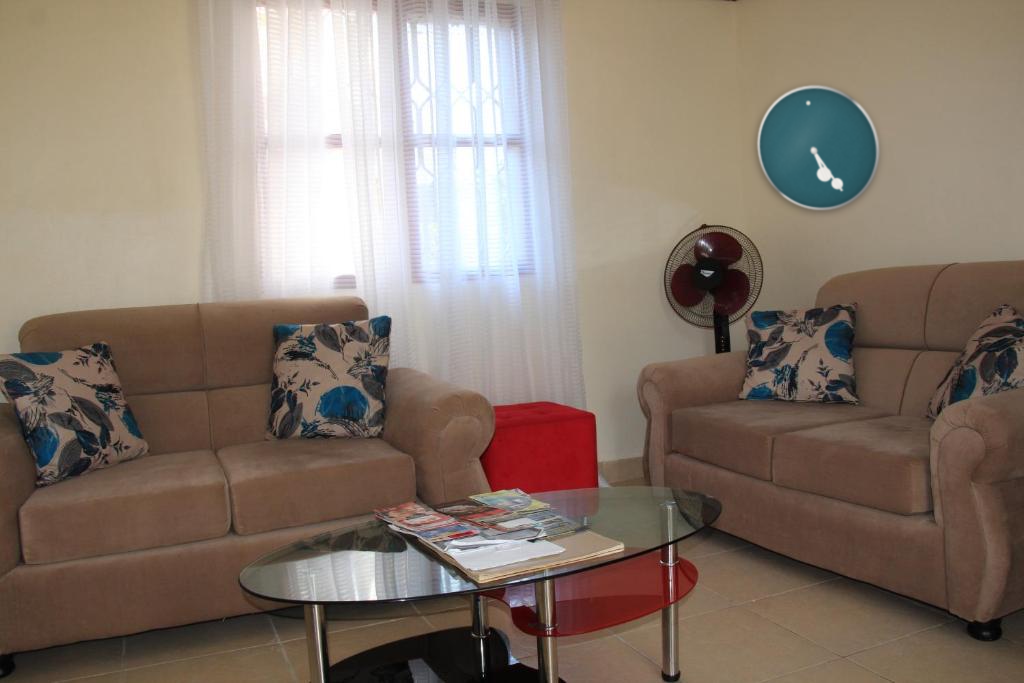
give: {"hour": 5, "minute": 25}
